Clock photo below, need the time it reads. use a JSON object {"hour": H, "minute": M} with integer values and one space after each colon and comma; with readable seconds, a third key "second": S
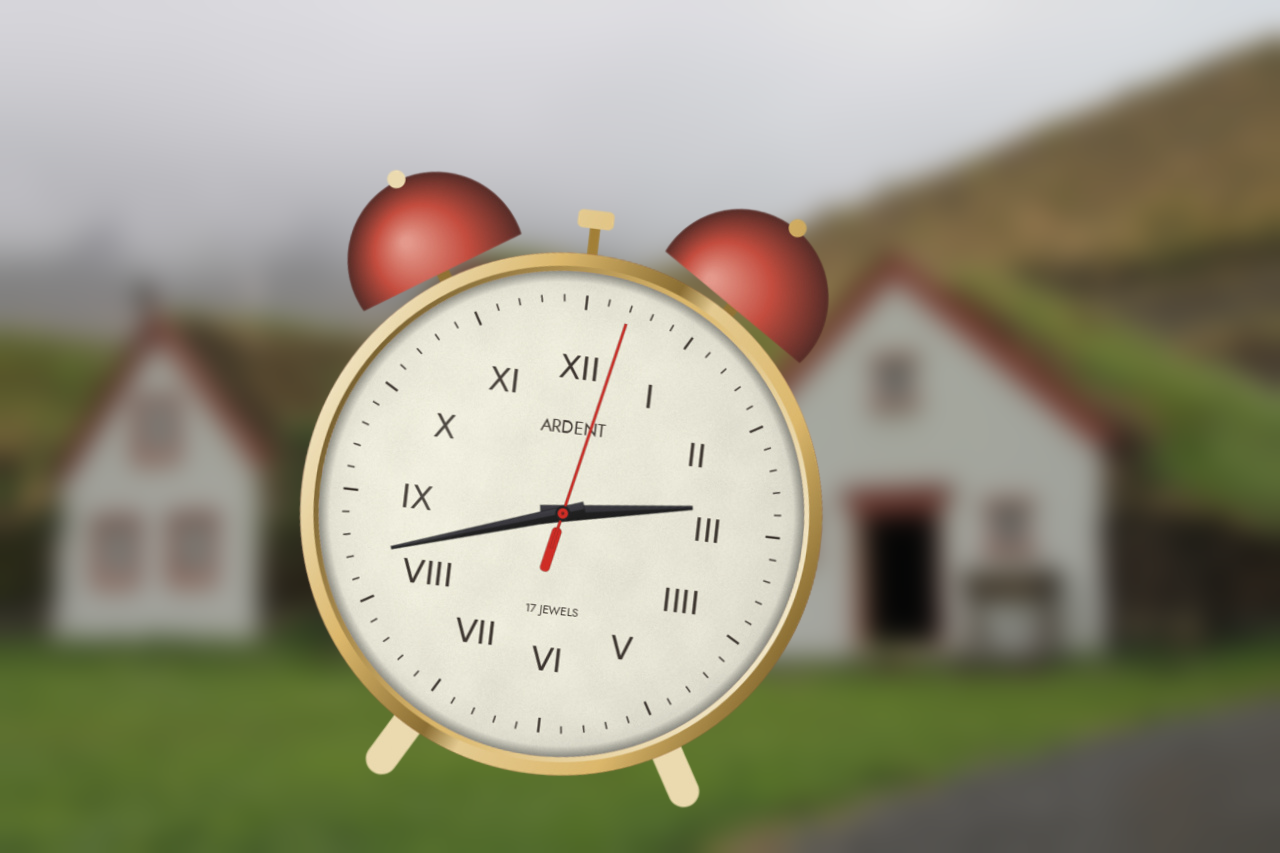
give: {"hour": 2, "minute": 42, "second": 2}
